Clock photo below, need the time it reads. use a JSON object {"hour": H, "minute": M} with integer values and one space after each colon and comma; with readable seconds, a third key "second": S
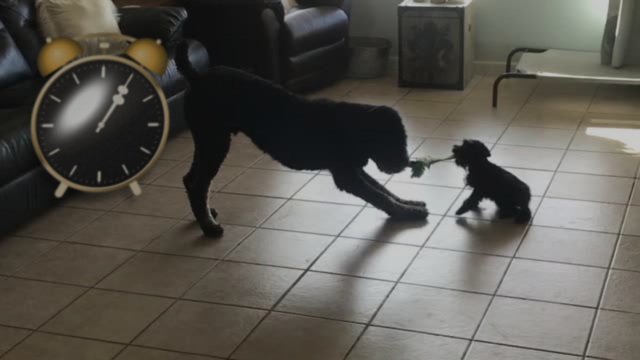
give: {"hour": 1, "minute": 5}
